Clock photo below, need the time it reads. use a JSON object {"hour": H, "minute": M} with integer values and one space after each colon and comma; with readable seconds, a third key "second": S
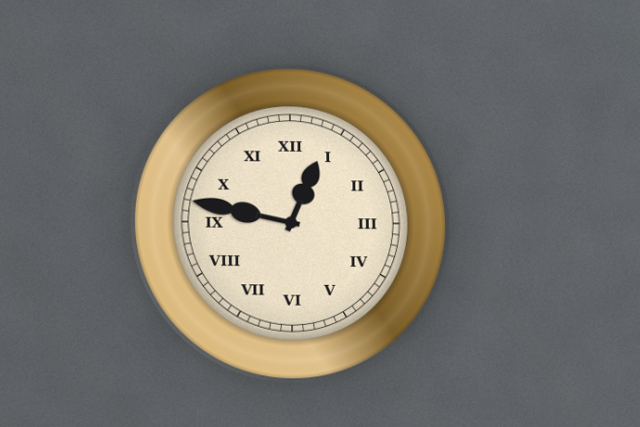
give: {"hour": 12, "minute": 47}
